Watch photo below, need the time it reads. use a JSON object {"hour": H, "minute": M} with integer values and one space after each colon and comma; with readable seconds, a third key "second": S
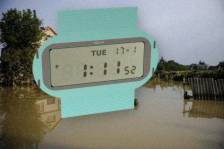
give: {"hour": 1, "minute": 11, "second": 52}
